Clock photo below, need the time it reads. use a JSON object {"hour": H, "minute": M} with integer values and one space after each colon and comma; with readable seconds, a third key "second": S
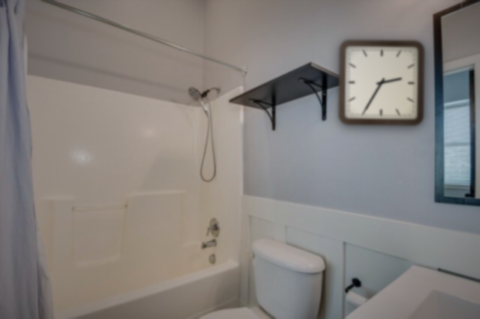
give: {"hour": 2, "minute": 35}
